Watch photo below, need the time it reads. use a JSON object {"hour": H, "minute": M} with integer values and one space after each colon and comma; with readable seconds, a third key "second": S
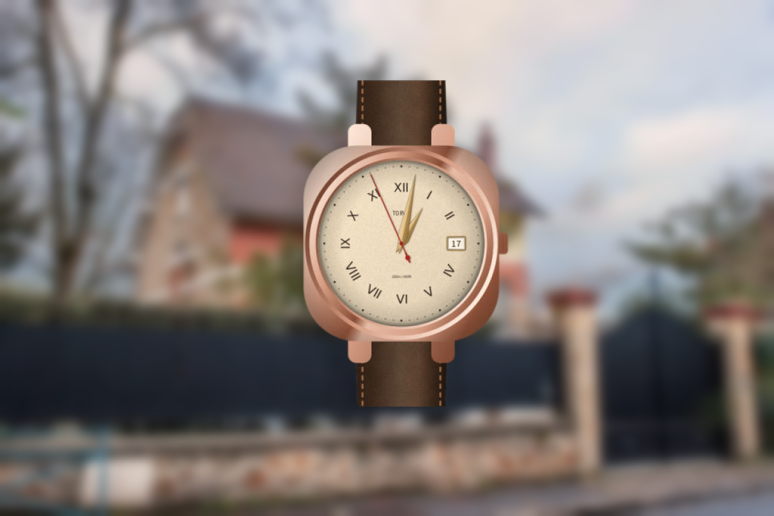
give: {"hour": 1, "minute": 1, "second": 56}
